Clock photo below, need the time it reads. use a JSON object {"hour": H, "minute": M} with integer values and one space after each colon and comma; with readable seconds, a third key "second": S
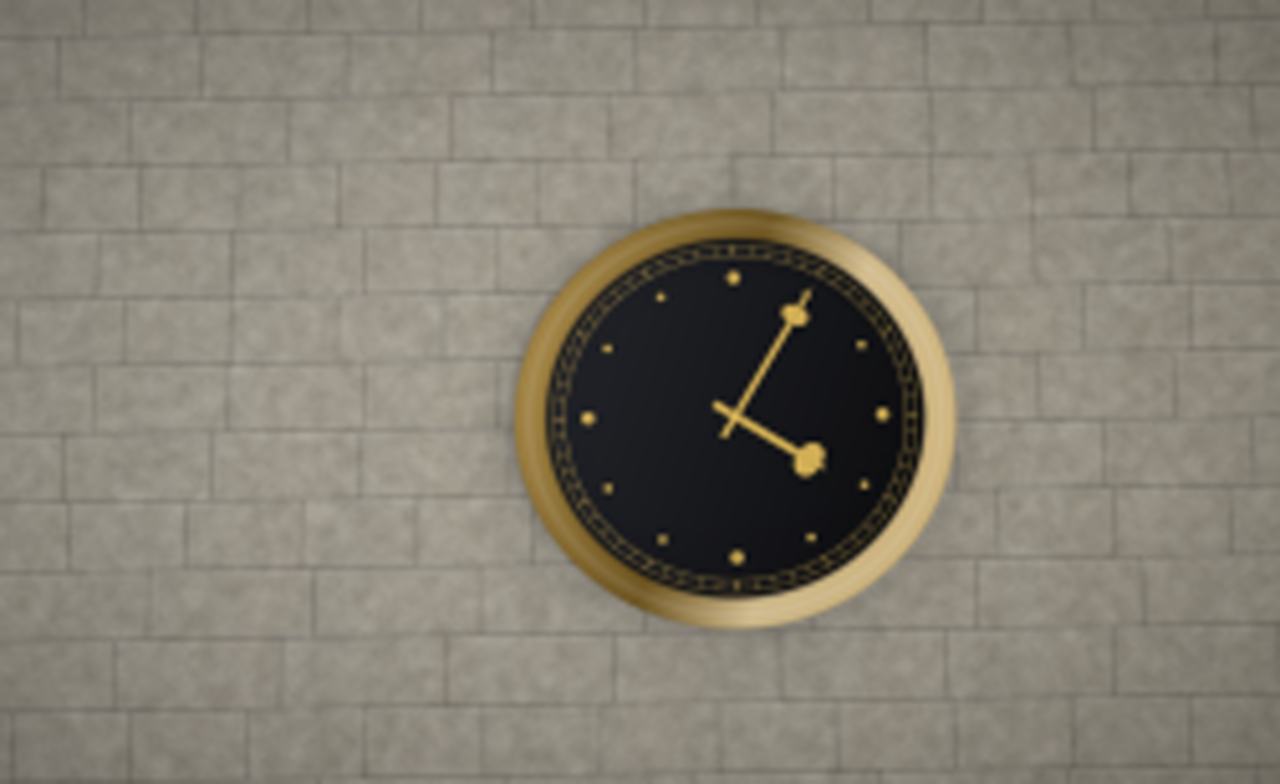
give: {"hour": 4, "minute": 5}
